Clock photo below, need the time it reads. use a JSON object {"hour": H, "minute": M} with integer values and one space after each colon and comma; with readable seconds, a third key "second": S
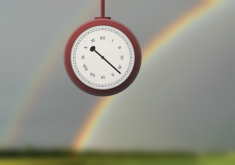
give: {"hour": 10, "minute": 22}
